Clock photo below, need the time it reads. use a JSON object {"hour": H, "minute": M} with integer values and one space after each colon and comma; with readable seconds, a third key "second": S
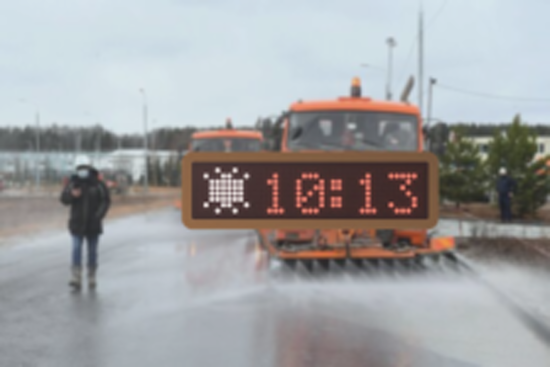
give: {"hour": 10, "minute": 13}
